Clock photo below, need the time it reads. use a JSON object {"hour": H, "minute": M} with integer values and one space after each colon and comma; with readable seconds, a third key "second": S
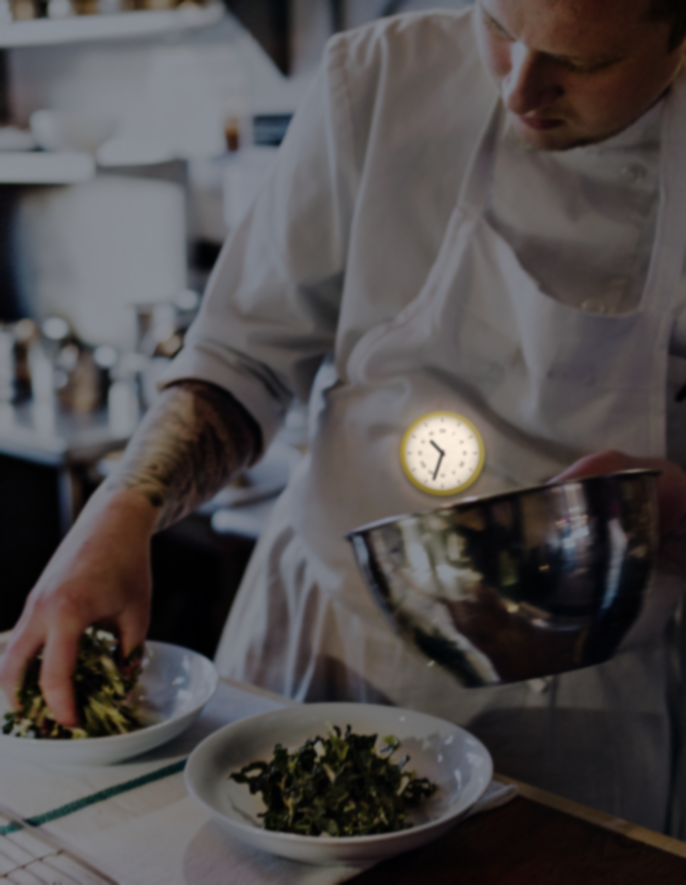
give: {"hour": 10, "minute": 33}
